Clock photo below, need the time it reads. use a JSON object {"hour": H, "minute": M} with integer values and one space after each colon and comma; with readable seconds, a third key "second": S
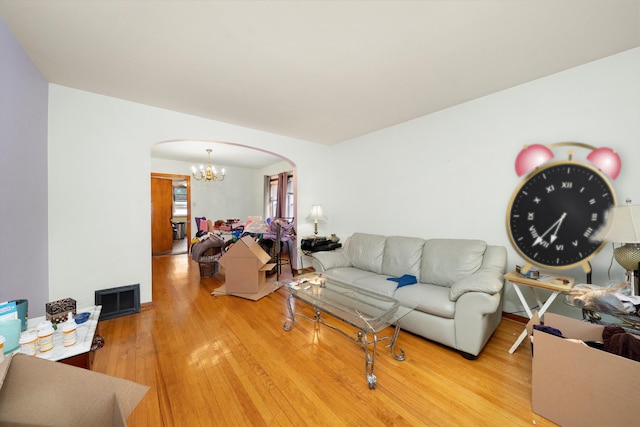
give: {"hour": 6, "minute": 37}
